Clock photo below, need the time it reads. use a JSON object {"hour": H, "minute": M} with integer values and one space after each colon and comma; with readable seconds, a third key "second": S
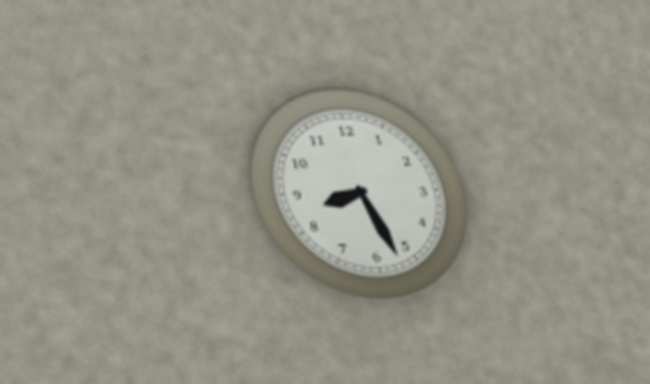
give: {"hour": 8, "minute": 27}
